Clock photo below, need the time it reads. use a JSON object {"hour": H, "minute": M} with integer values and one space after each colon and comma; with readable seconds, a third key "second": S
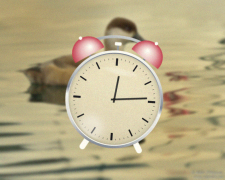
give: {"hour": 12, "minute": 14}
